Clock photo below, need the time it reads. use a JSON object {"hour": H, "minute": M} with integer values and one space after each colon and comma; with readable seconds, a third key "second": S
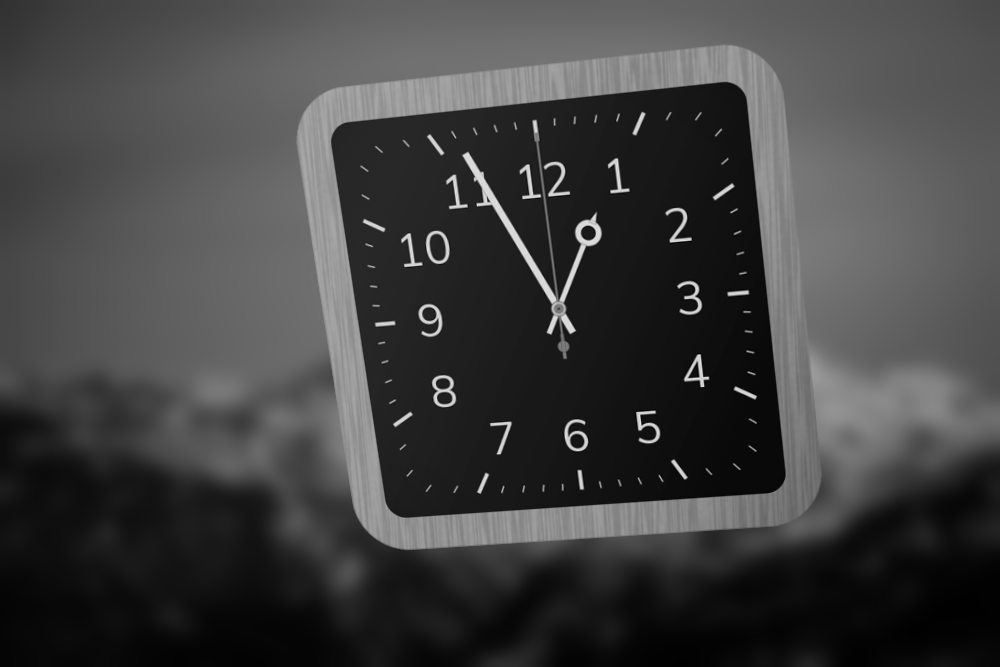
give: {"hour": 12, "minute": 56, "second": 0}
